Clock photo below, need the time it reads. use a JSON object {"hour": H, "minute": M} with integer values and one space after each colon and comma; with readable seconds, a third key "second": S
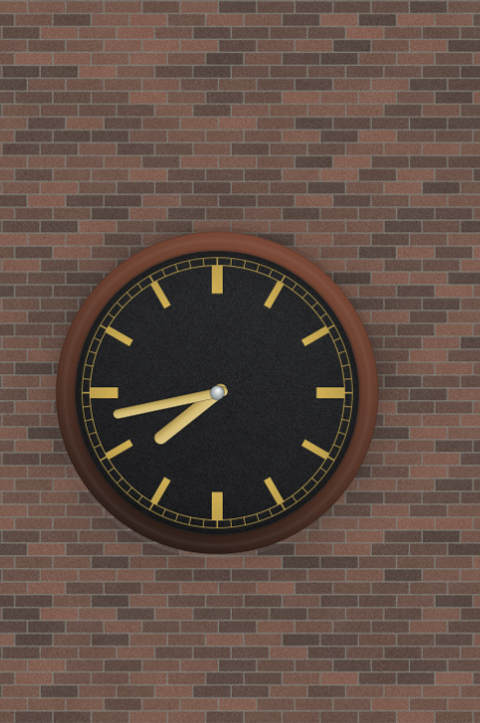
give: {"hour": 7, "minute": 43}
